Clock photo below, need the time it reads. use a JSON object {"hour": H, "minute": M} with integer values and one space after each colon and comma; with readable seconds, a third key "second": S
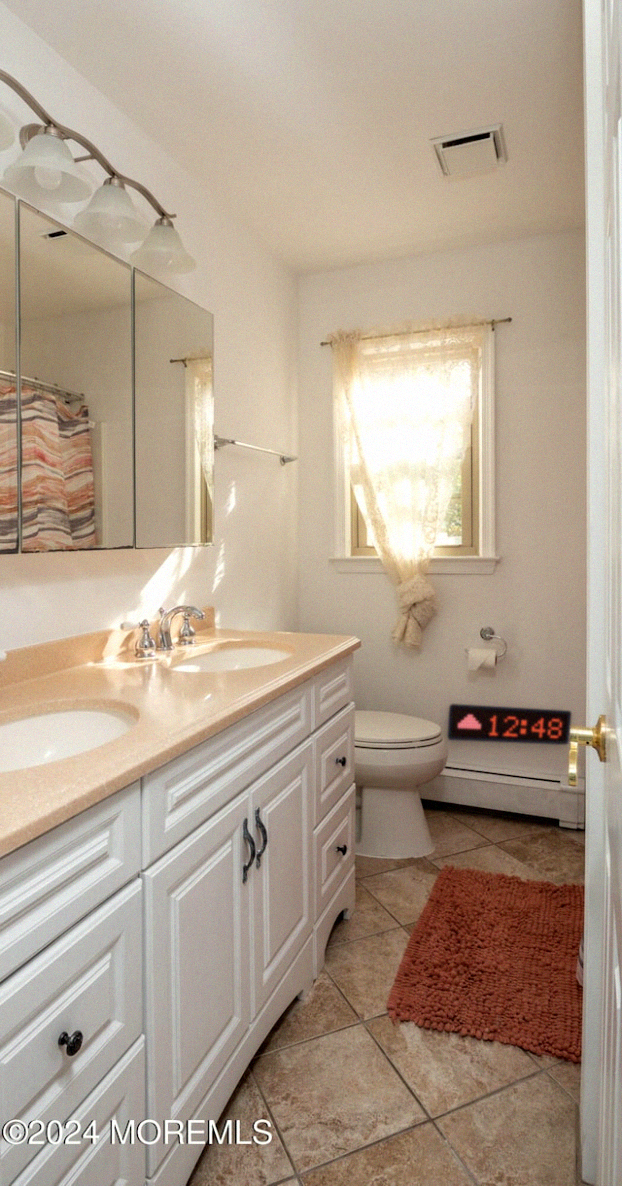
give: {"hour": 12, "minute": 48}
